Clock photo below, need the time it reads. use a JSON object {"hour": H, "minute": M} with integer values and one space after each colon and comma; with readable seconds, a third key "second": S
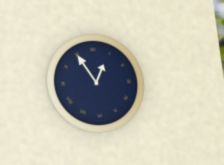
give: {"hour": 12, "minute": 55}
